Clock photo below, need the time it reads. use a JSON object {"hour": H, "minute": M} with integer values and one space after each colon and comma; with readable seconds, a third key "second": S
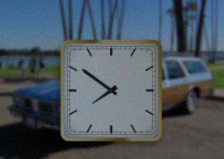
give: {"hour": 7, "minute": 51}
